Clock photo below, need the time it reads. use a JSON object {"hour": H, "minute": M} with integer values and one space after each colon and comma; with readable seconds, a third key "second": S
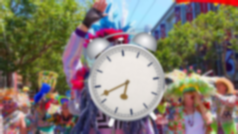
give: {"hour": 6, "minute": 42}
